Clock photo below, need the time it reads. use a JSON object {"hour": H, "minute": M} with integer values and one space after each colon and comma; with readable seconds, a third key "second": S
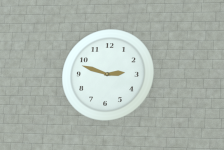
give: {"hour": 2, "minute": 48}
